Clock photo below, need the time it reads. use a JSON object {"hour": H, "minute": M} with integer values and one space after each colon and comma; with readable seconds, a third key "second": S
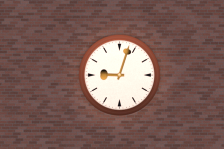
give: {"hour": 9, "minute": 3}
